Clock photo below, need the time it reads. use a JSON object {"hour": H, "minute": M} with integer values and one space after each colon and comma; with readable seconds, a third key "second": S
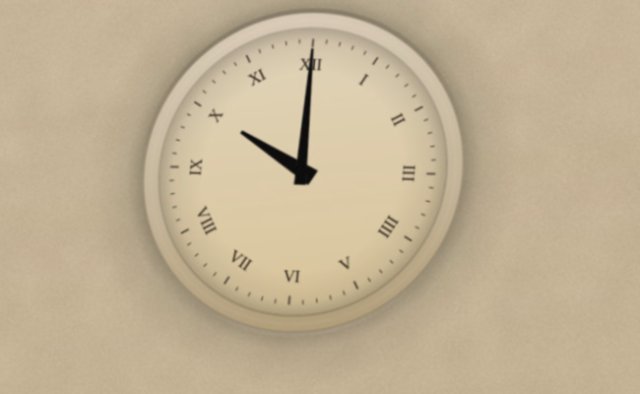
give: {"hour": 10, "minute": 0}
